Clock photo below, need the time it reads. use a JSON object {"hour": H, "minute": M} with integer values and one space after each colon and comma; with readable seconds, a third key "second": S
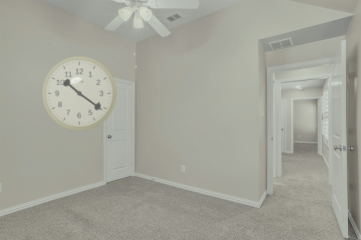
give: {"hour": 10, "minute": 21}
